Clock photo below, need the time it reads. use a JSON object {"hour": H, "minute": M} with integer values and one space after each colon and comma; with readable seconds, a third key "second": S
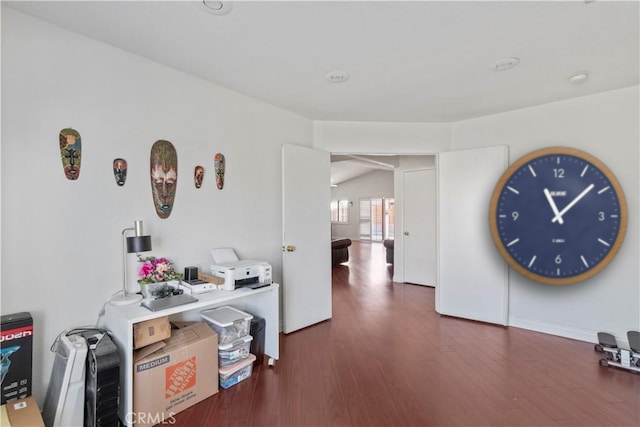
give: {"hour": 11, "minute": 8}
